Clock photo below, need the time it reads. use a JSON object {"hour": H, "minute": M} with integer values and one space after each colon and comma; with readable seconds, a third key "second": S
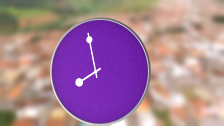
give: {"hour": 7, "minute": 58}
